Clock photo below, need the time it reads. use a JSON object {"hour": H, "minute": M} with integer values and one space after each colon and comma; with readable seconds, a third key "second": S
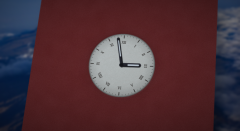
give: {"hour": 2, "minute": 58}
